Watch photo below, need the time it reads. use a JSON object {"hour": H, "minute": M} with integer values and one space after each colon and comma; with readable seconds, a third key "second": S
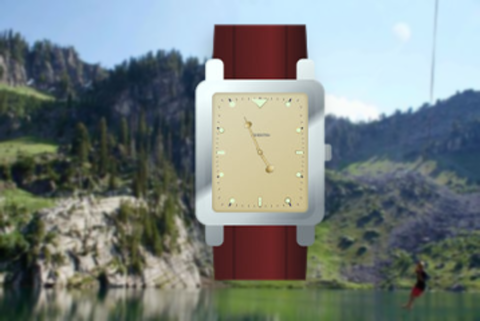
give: {"hour": 4, "minute": 56}
